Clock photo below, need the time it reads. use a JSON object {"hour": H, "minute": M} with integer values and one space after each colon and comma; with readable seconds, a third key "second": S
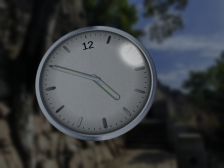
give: {"hour": 4, "minute": 50}
